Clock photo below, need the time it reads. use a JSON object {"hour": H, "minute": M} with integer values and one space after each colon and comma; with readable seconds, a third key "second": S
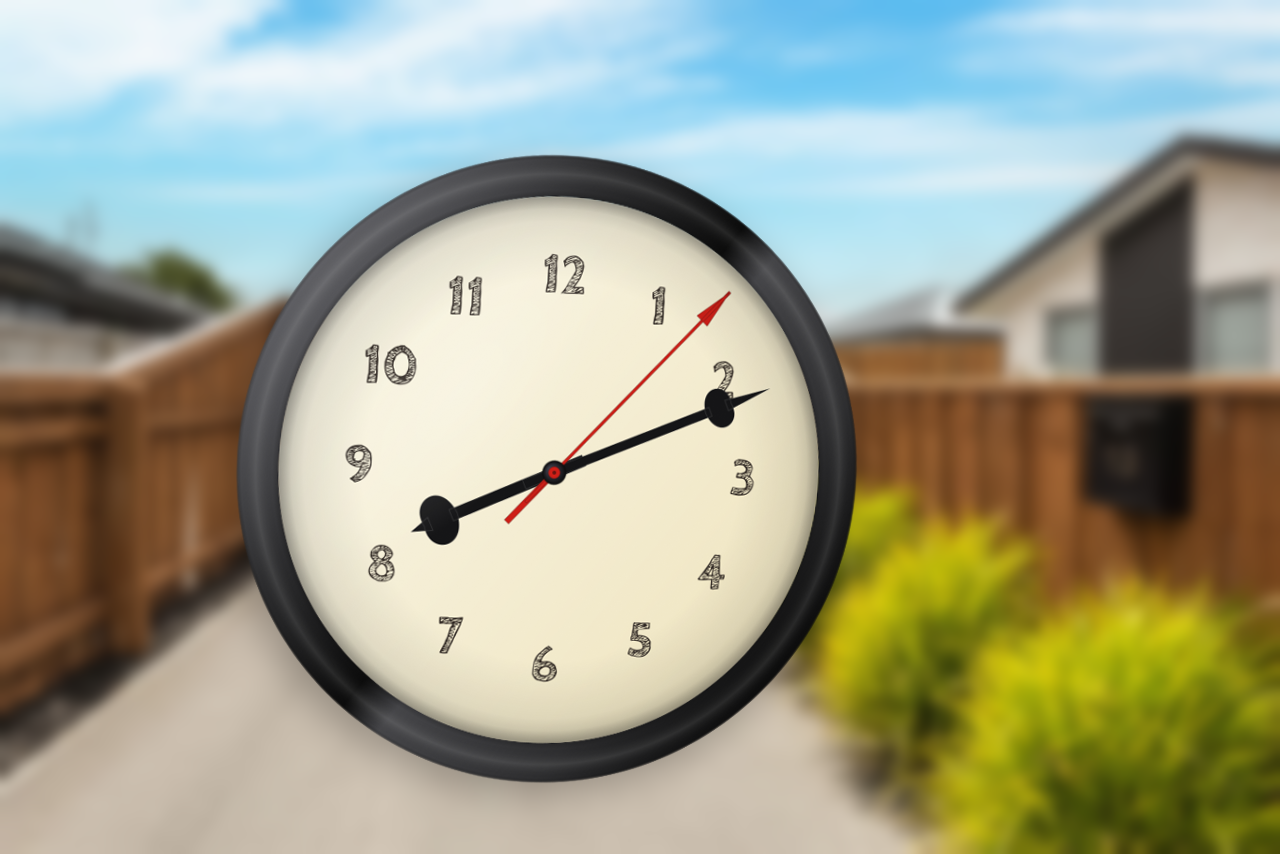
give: {"hour": 8, "minute": 11, "second": 7}
